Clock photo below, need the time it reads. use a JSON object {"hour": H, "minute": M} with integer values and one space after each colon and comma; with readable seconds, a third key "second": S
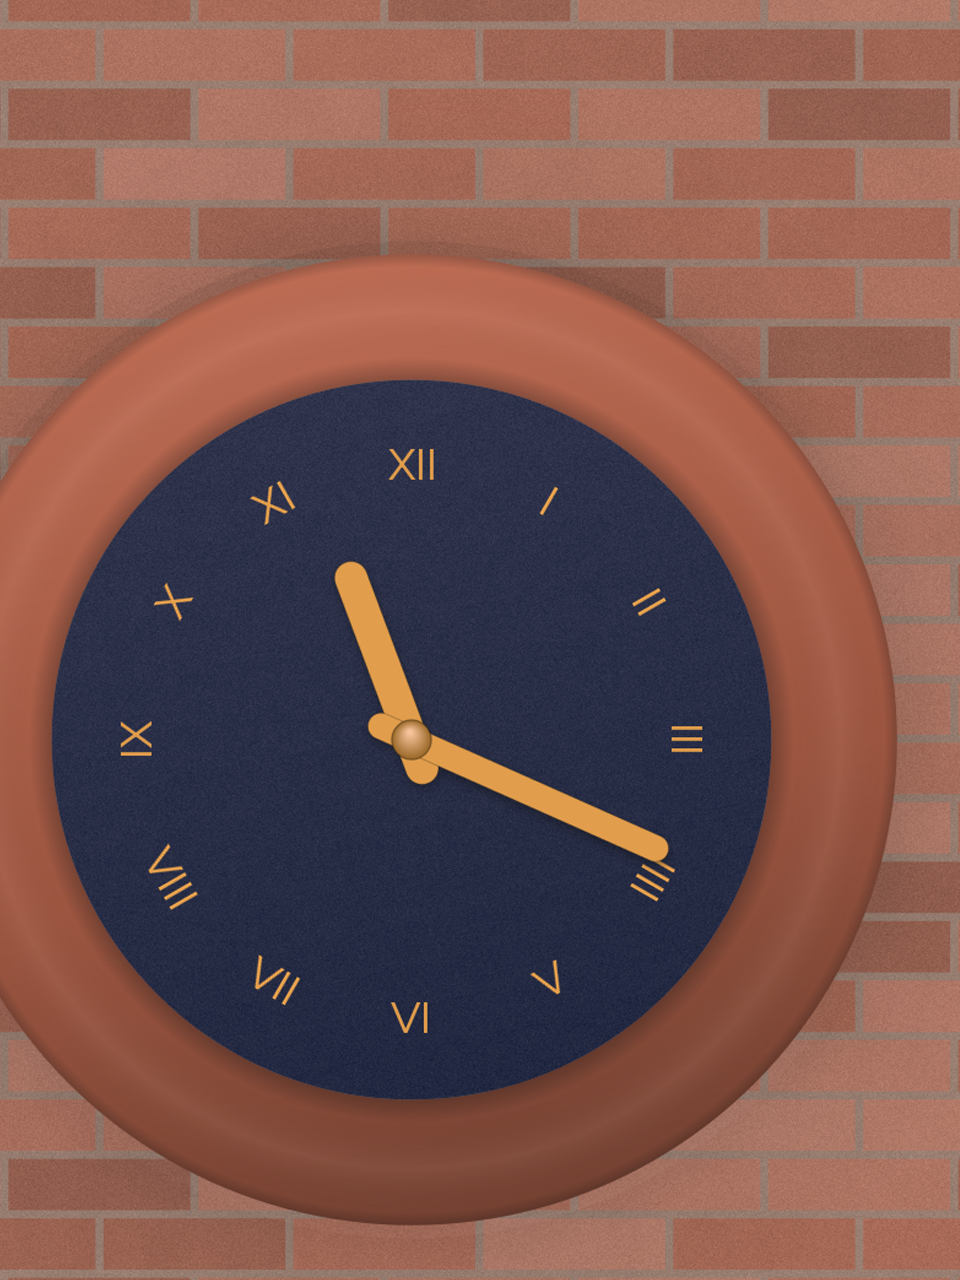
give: {"hour": 11, "minute": 19}
